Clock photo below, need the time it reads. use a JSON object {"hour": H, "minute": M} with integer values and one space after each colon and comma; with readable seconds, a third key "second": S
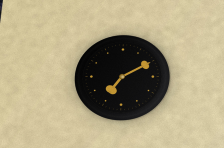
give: {"hour": 7, "minute": 10}
